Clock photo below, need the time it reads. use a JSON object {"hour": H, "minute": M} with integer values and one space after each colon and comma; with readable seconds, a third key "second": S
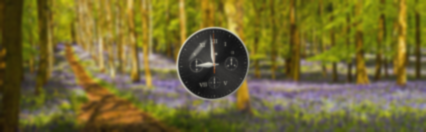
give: {"hour": 8, "minute": 59}
